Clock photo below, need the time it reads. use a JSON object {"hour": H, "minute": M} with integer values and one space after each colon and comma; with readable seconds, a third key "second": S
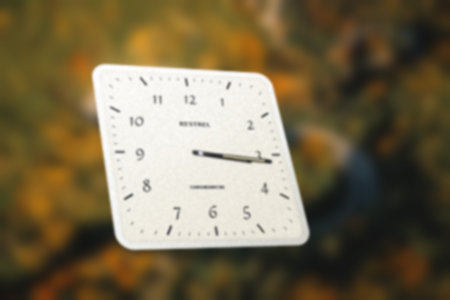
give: {"hour": 3, "minute": 16}
